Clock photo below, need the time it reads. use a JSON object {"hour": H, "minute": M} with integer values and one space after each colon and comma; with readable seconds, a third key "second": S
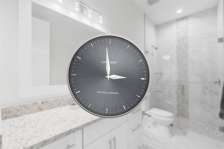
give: {"hour": 2, "minute": 59}
